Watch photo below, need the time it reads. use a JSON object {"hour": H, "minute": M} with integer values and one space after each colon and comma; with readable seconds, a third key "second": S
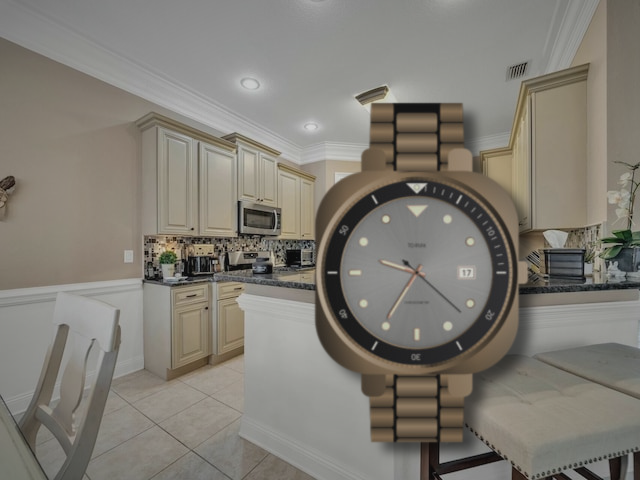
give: {"hour": 9, "minute": 35, "second": 22}
